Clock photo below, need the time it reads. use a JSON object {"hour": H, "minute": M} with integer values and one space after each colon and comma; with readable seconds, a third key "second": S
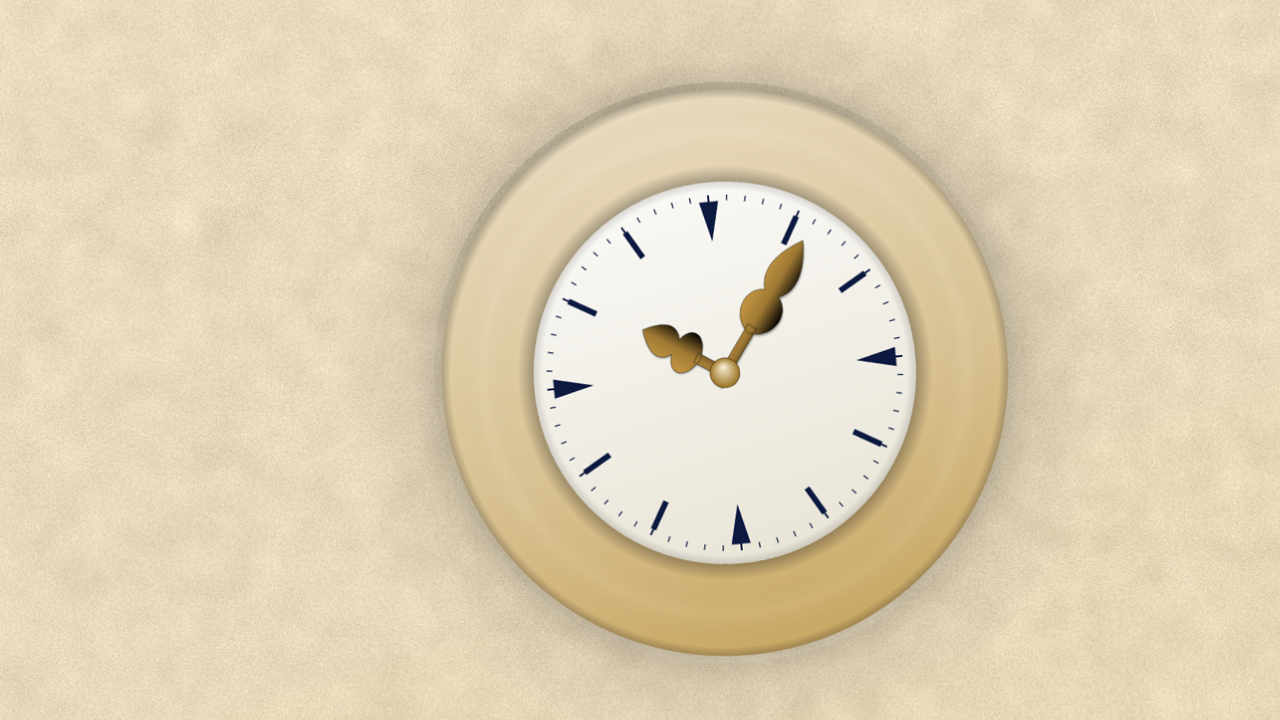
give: {"hour": 10, "minute": 6}
